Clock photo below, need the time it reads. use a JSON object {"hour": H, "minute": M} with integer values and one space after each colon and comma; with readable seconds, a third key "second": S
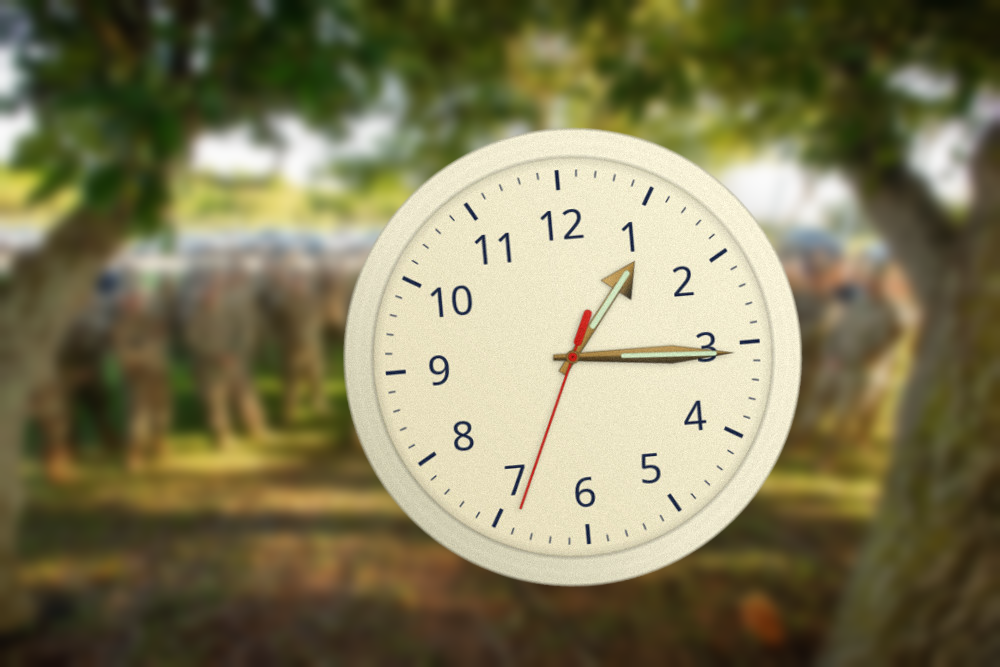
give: {"hour": 1, "minute": 15, "second": 34}
